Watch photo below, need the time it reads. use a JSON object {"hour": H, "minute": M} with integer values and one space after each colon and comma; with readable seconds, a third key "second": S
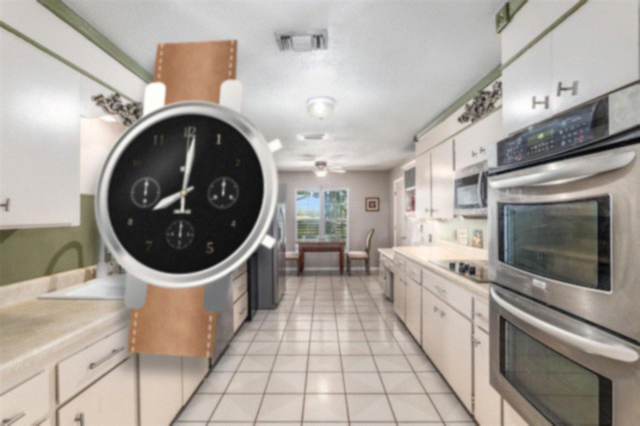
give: {"hour": 8, "minute": 1}
